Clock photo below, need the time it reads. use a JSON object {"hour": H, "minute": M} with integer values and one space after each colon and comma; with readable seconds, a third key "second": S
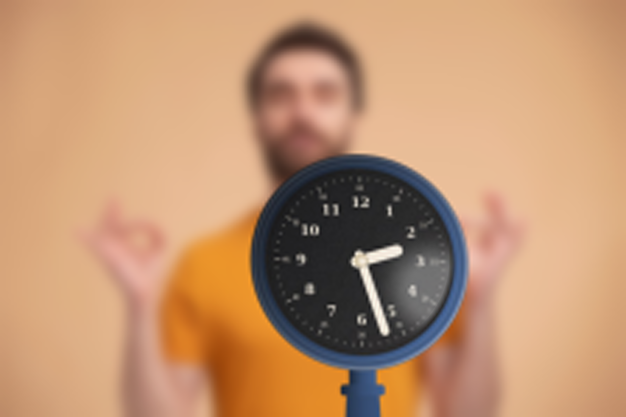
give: {"hour": 2, "minute": 27}
